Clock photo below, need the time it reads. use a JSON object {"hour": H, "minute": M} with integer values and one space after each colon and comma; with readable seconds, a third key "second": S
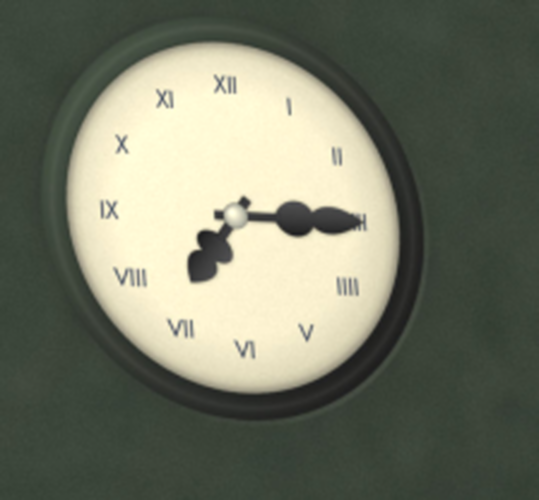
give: {"hour": 7, "minute": 15}
